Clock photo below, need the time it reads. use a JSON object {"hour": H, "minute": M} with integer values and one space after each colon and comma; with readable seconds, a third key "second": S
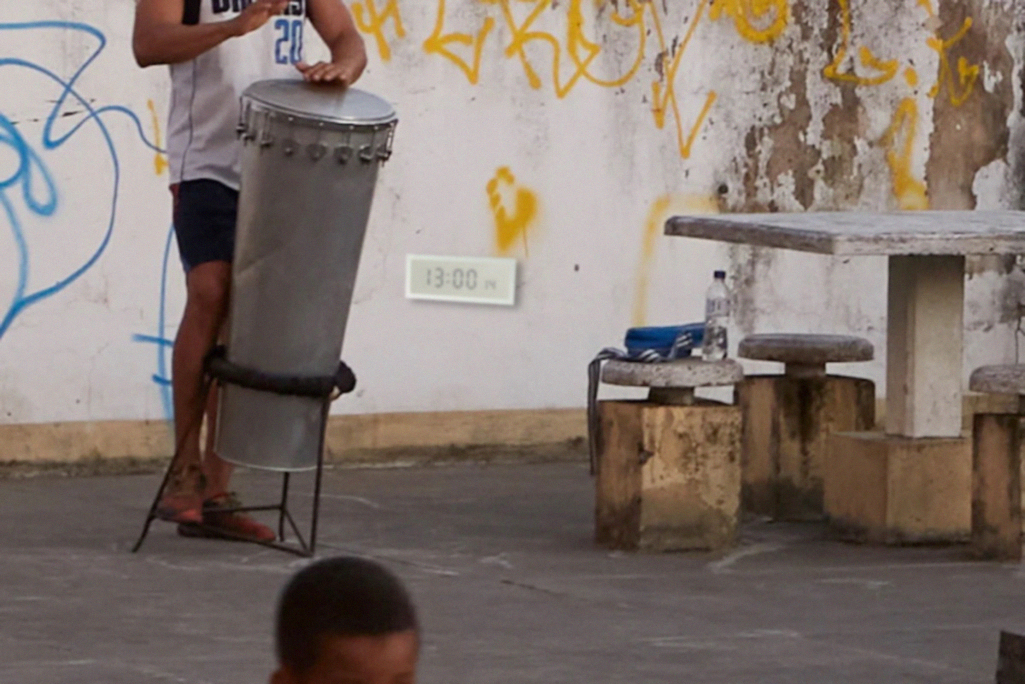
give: {"hour": 13, "minute": 0}
